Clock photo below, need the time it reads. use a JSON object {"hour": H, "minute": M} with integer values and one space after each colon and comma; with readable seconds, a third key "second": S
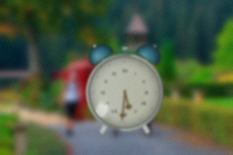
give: {"hour": 5, "minute": 31}
